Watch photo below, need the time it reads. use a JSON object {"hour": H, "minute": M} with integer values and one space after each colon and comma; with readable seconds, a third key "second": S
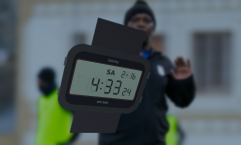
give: {"hour": 4, "minute": 33, "second": 24}
